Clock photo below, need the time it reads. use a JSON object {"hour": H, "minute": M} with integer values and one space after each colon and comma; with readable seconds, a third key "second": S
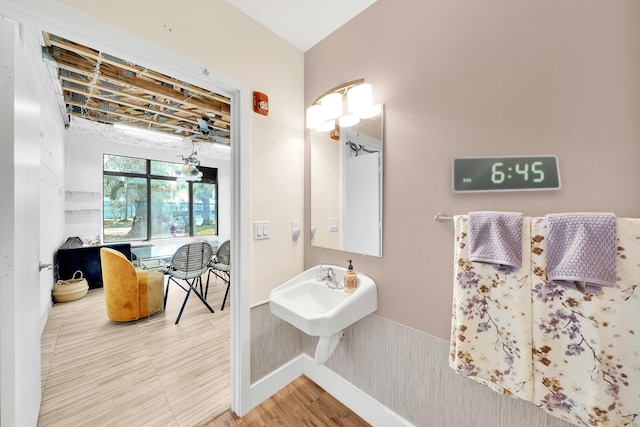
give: {"hour": 6, "minute": 45}
